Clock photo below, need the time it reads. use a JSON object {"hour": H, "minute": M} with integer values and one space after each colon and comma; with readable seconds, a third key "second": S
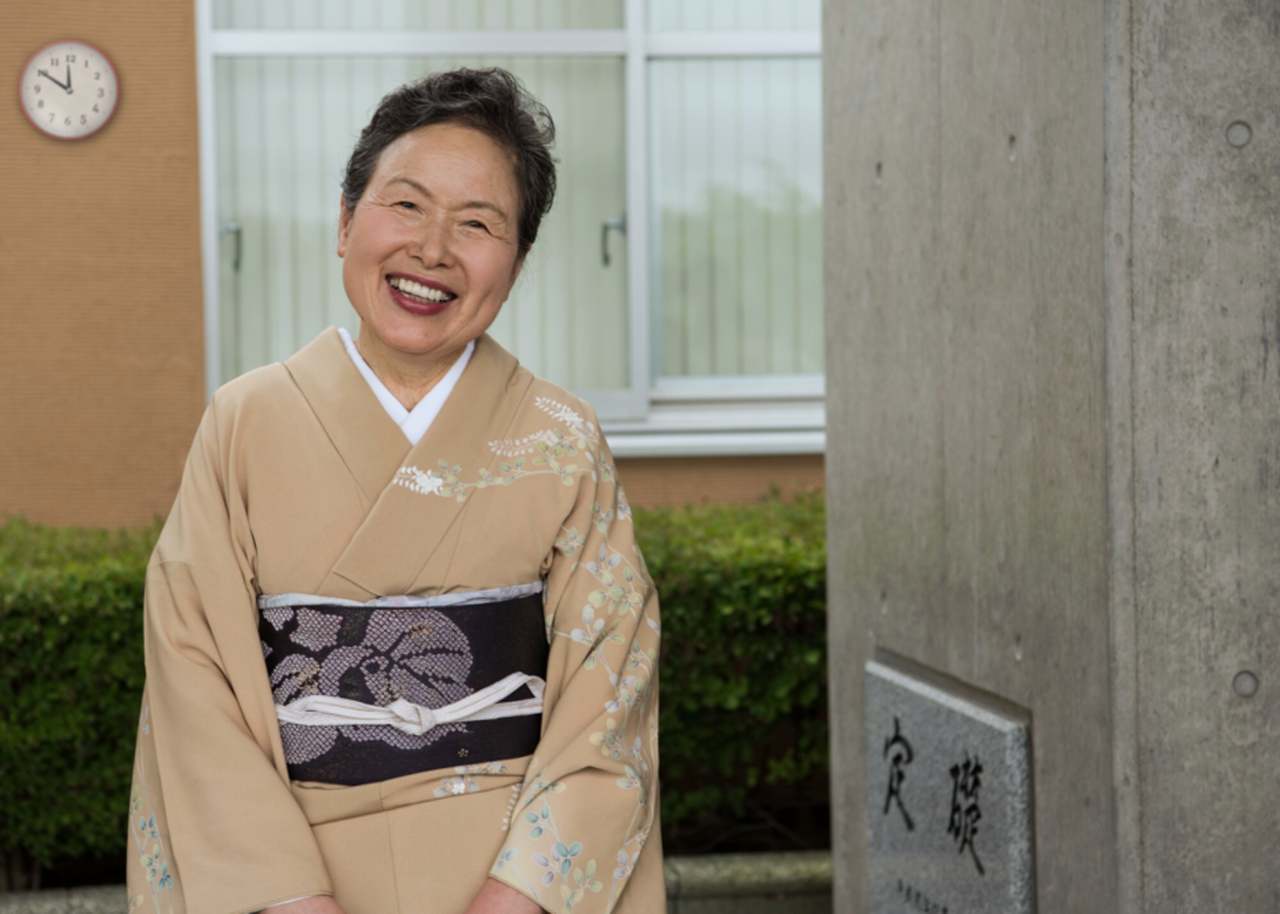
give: {"hour": 11, "minute": 50}
